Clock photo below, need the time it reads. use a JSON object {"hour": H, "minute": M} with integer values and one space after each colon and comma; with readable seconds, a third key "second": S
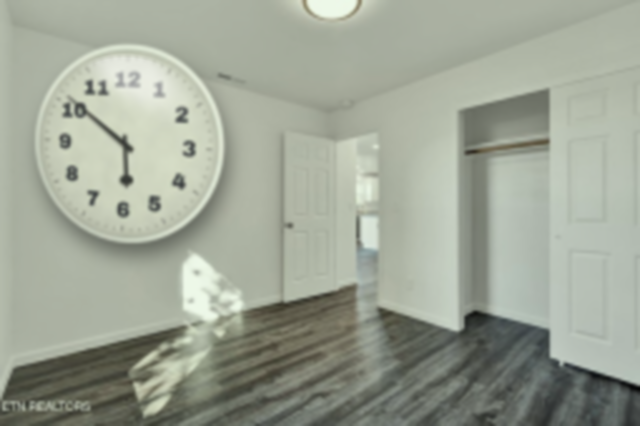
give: {"hour": 5, "minute": 51}
